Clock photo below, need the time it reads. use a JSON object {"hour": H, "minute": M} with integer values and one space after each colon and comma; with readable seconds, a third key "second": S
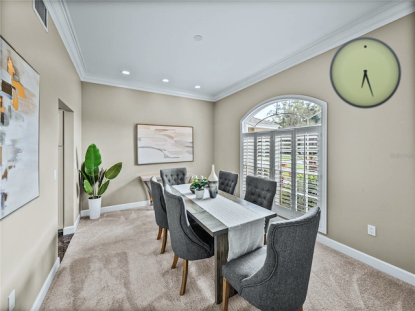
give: {"hour": 6, "minute": 27}
